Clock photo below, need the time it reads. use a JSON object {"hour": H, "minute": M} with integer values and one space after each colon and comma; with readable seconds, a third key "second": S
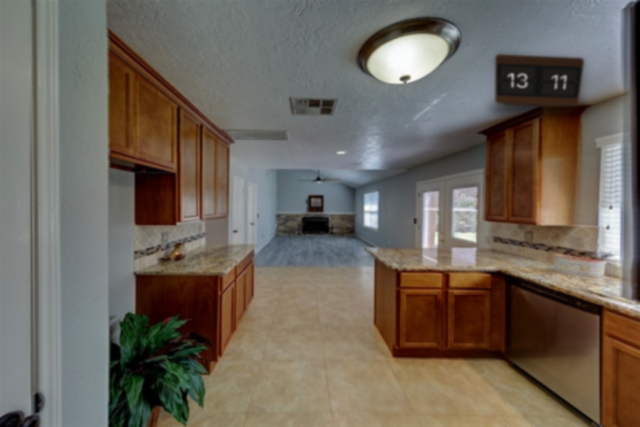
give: {"hour": 13, "minute": 11}
